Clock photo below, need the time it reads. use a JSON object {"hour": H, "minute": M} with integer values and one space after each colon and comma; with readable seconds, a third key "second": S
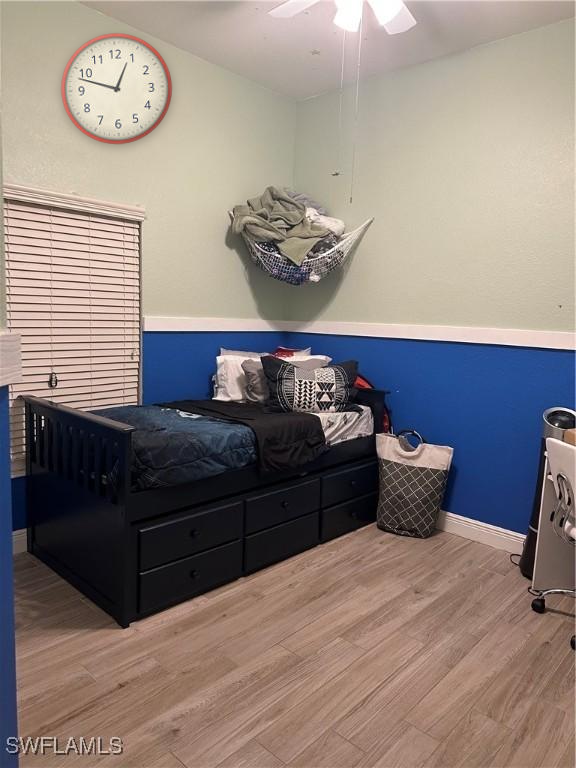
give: {"hour": 12, "minute": 48}
